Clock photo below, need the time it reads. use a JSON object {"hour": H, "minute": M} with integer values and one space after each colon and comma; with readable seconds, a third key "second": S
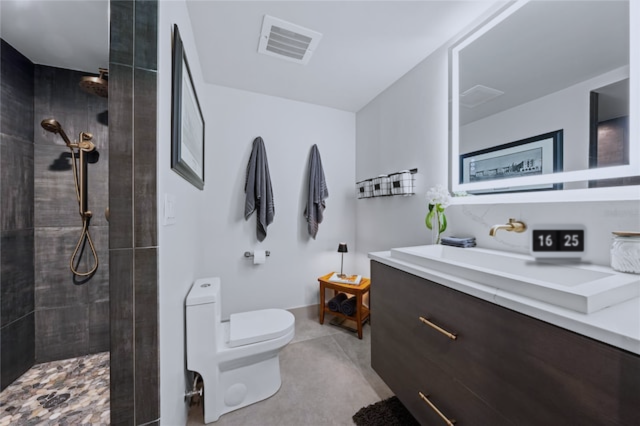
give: {"hour": 16, "minute": 25}
